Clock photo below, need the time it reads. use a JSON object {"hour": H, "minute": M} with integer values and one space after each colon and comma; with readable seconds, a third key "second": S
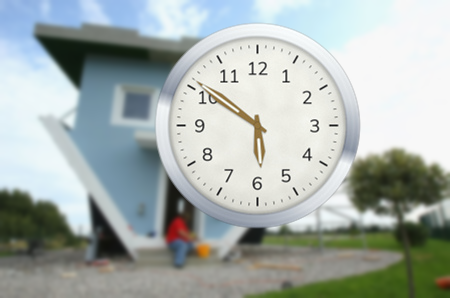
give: {"hour": 5, "minute": 51}
